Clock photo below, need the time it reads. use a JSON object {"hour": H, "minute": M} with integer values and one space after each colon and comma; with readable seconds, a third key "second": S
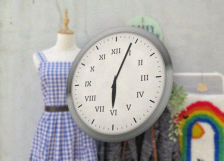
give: {"hour": 6, "minute": 4}
